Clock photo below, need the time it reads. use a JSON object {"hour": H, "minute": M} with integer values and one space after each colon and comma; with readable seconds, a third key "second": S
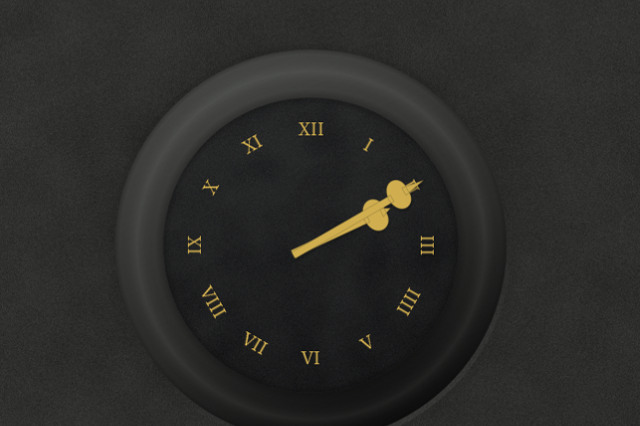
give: {"hour": 2, "minute": 10}
